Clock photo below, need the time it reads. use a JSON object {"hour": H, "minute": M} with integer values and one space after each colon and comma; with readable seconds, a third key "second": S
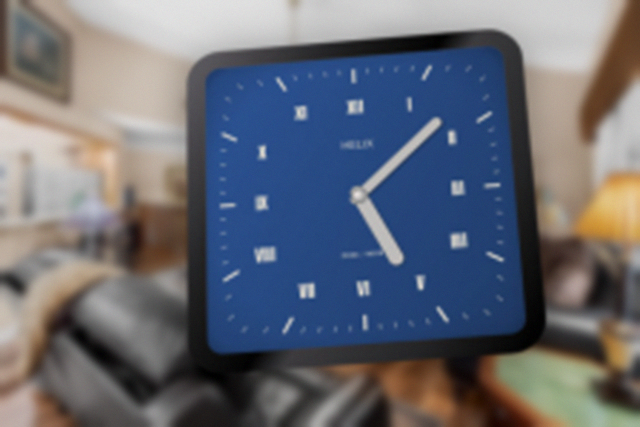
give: {"hour": 5, "minute": 8}
